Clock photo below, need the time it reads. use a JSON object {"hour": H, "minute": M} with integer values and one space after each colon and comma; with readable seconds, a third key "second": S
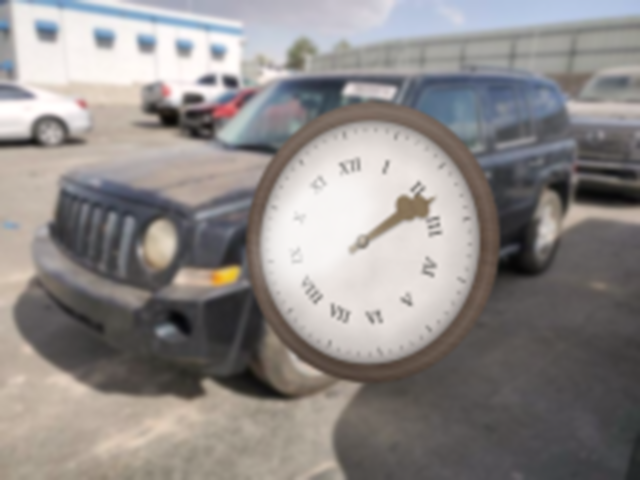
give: {"hour": 2, "minute": 12}
